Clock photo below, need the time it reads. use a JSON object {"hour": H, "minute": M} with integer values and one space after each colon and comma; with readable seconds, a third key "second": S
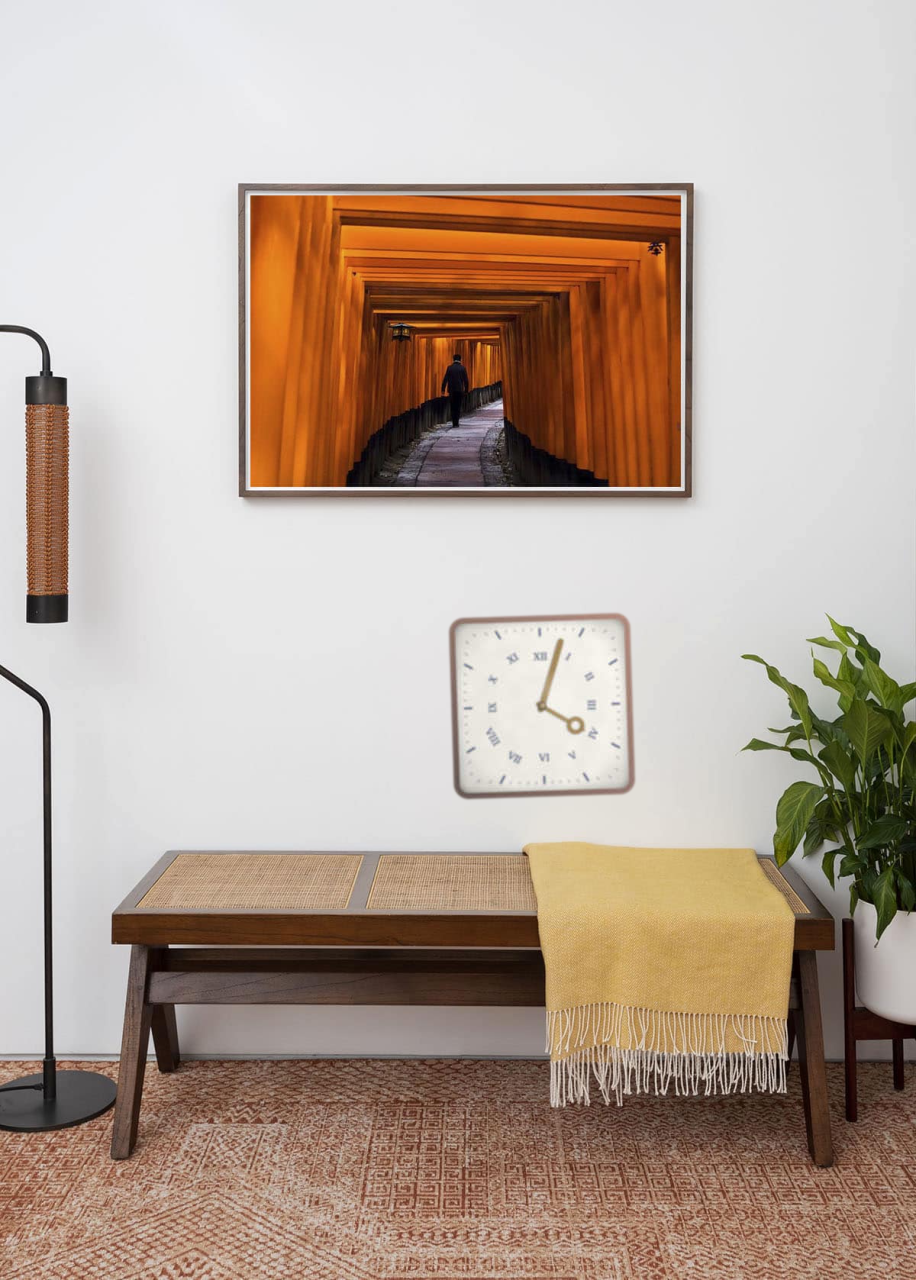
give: {"hour": 4, "minute": 3}
